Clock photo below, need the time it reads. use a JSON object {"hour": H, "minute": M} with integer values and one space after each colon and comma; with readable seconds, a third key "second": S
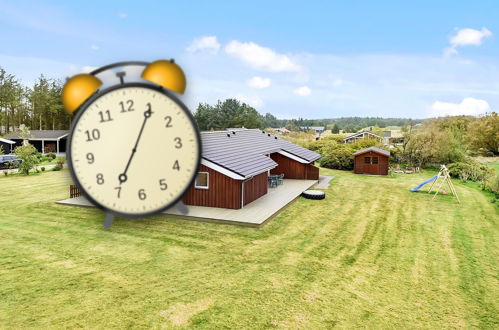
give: {"hour": 7, "minute": 5}
